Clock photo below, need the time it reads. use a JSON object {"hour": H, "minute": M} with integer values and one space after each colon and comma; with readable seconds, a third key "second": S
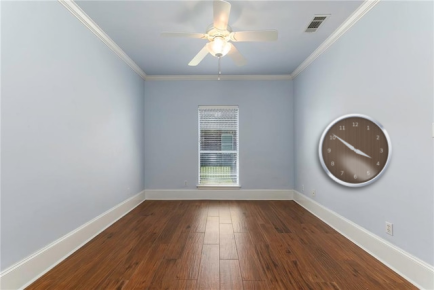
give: {"hour": 3, "minute": 51}
